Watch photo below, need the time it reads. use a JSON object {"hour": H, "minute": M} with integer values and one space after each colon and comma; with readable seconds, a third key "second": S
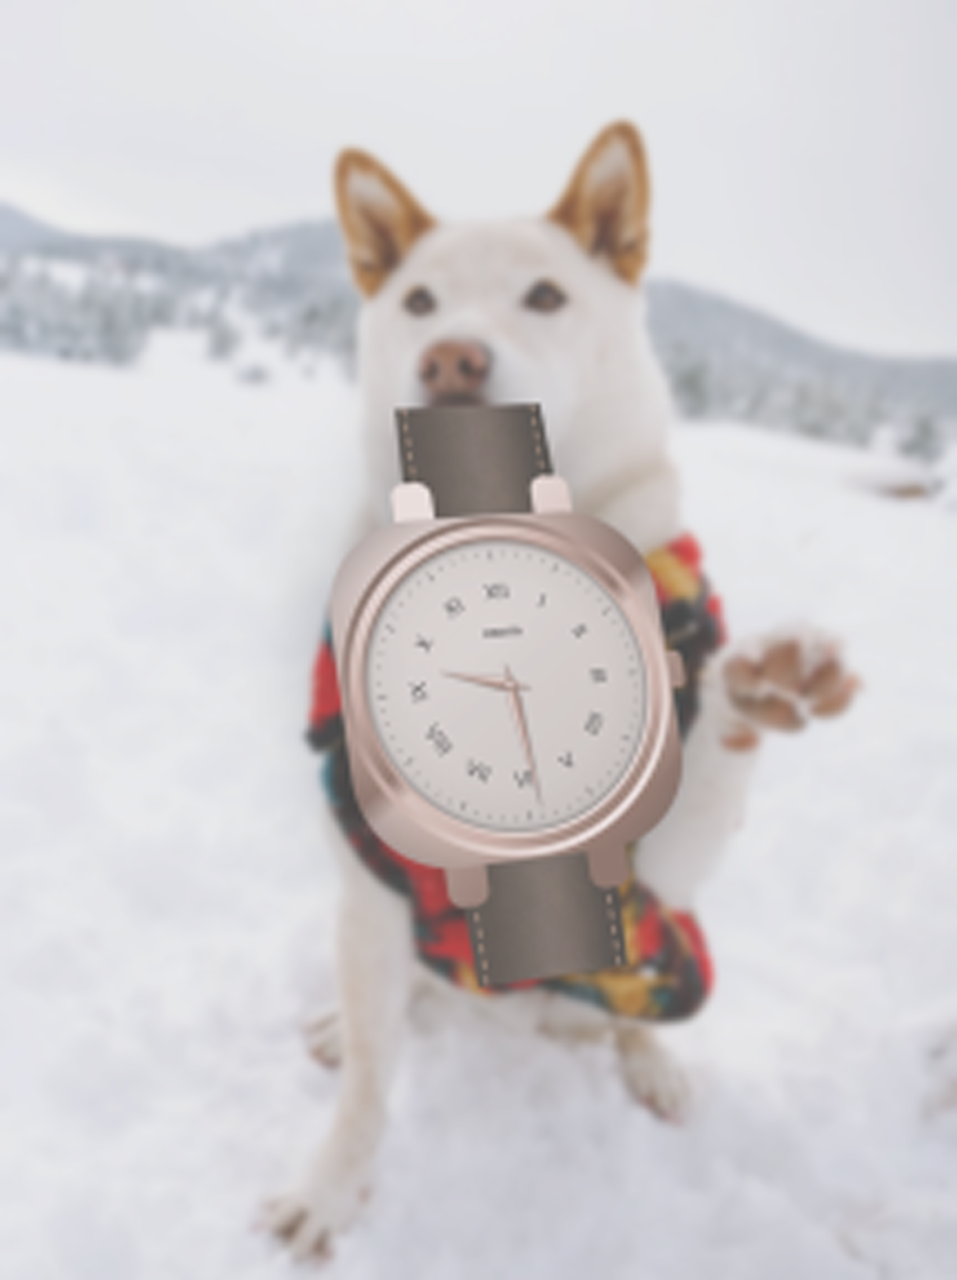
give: {"hour": 9, "minute": 29}
